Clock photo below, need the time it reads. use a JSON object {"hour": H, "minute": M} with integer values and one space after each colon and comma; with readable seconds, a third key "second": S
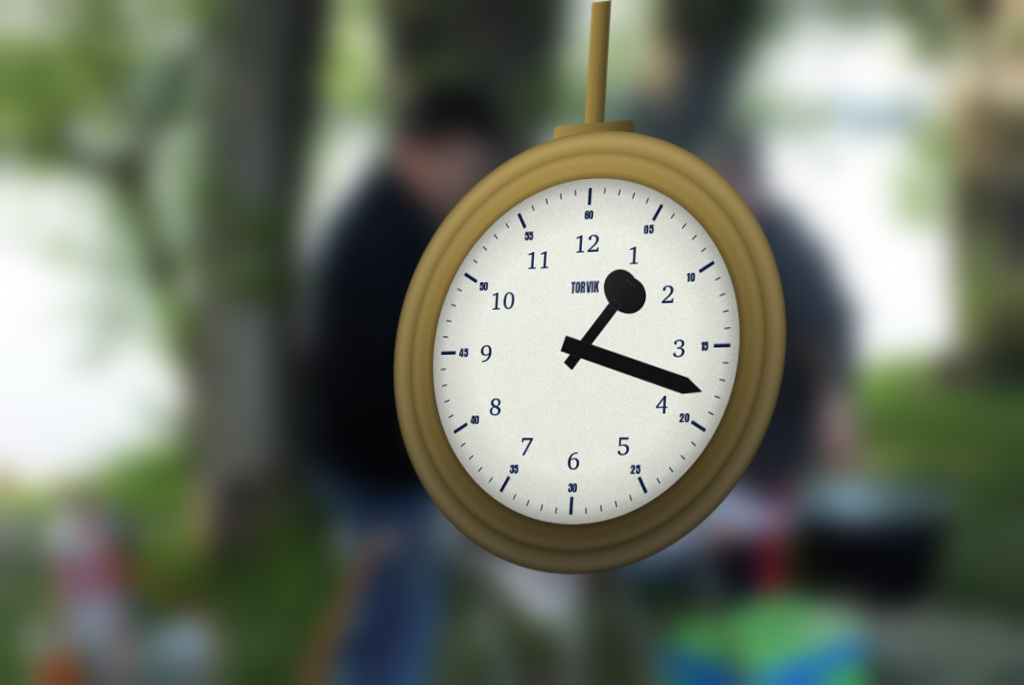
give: {"hour": 1, "minute": 18}
